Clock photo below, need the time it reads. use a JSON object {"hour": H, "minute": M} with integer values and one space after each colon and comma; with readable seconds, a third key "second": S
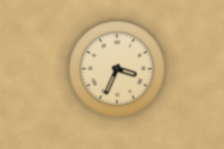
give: {"hour": 3, "minute": 34}
